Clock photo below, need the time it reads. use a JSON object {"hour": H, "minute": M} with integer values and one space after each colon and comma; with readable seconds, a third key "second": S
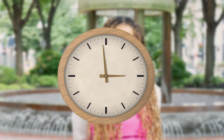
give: {"hour": 2, "minute": 59}
